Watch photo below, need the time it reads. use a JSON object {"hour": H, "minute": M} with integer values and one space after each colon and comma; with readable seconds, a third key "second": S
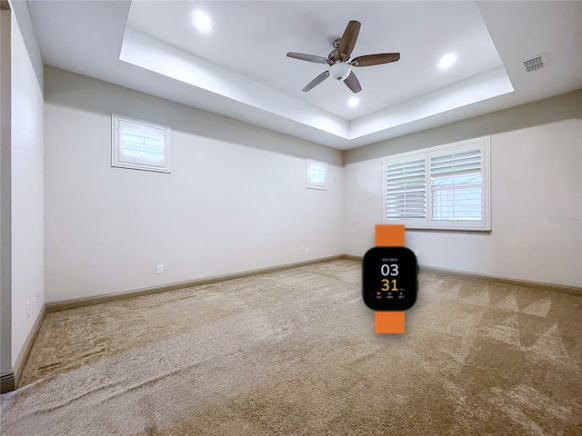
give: {"hour": 3, "minute": 31}
